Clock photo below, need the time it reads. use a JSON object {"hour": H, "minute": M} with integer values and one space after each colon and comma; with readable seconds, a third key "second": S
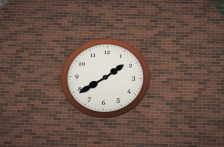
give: {"hour": 1, "minute": 39}
